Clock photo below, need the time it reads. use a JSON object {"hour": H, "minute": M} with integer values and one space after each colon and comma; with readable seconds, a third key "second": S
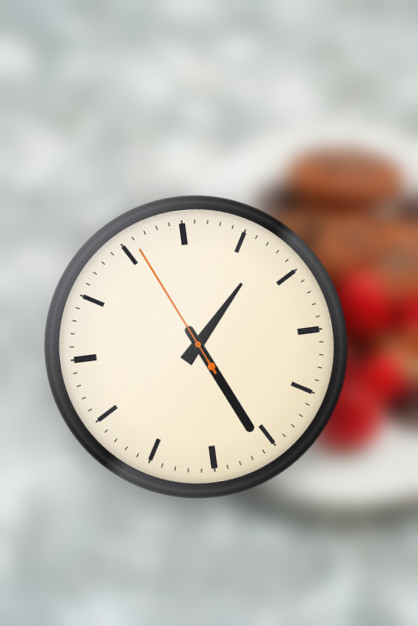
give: {"hour": 1, "minute": 25, "second": 56}
